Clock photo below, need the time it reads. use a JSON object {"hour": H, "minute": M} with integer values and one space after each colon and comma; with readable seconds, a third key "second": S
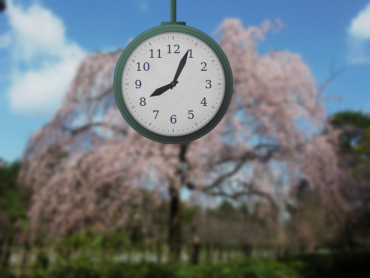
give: {"hour": 8, "minute": 4}
